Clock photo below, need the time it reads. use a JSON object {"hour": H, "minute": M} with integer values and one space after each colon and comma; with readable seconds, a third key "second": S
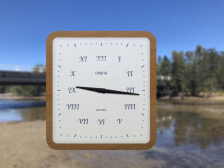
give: {"hour": 9, "minute": 16}
